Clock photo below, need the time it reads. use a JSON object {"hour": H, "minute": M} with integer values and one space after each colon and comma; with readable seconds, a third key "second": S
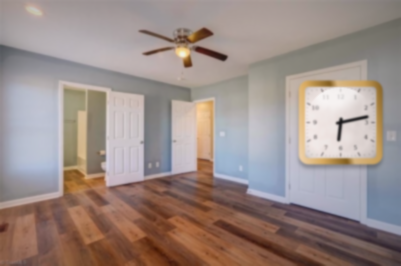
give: {"hour": 6, "minute": 13}
